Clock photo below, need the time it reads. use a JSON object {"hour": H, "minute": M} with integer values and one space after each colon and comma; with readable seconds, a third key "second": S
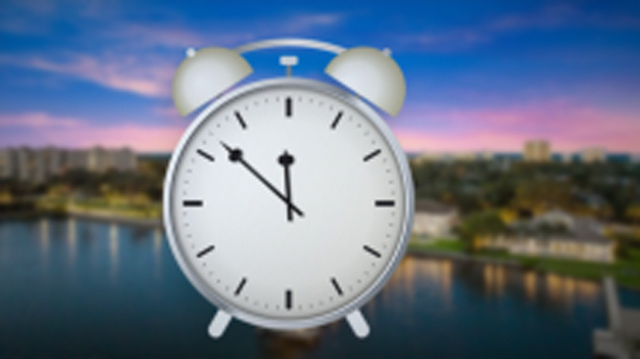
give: {"hour": 11, "minute": 52}
